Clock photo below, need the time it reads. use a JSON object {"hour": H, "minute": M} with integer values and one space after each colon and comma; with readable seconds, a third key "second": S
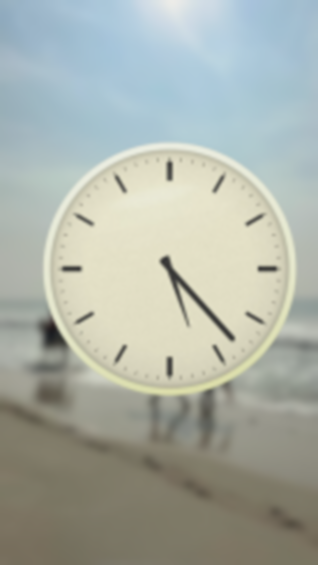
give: {"hour": 5, "minute": 23}
